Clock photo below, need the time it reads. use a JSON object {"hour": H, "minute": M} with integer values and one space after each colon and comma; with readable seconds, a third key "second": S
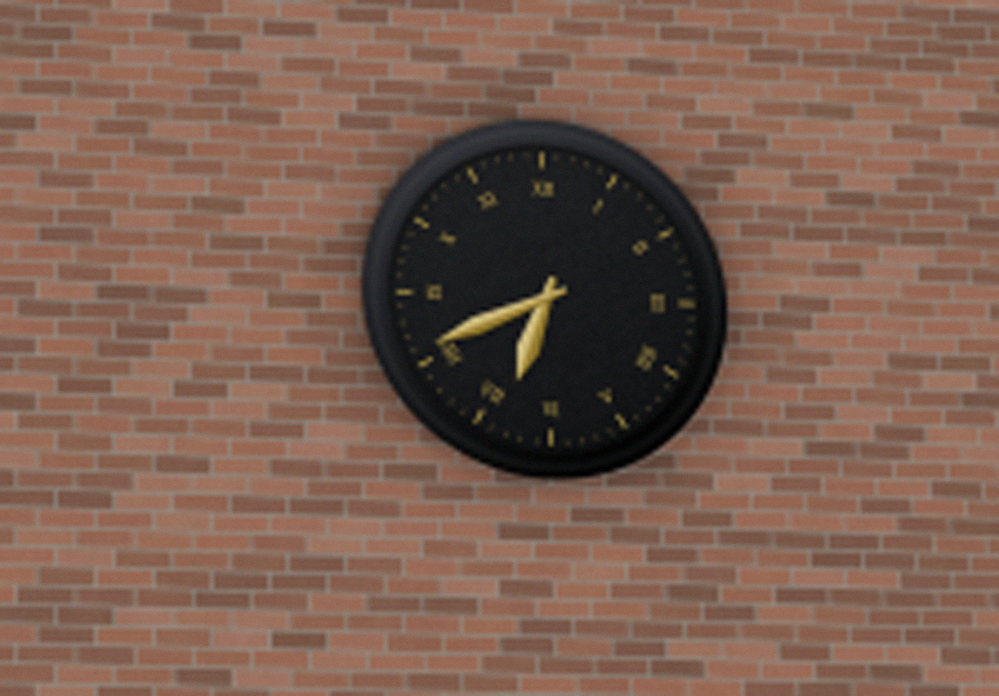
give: {"hour": 6, "minute": 41}
